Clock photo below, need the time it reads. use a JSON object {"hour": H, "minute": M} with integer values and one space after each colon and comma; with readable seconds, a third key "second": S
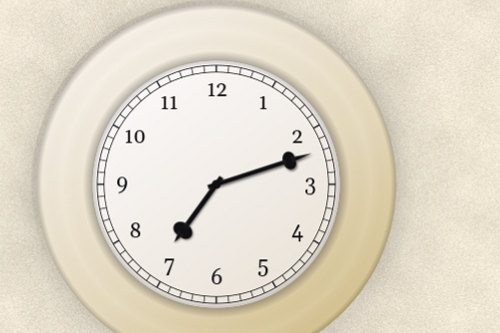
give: {"hour": 7, "minute": 12}
